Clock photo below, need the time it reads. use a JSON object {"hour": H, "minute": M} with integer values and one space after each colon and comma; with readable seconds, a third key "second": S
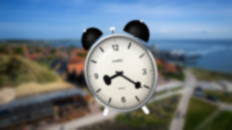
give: {"hour": 8, "minute": 21}
